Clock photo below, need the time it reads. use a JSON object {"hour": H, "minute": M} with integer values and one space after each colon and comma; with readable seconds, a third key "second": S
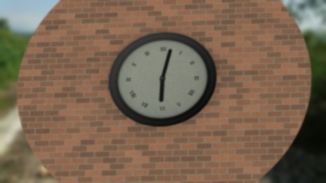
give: {"hour": 6, "minute": 2}
